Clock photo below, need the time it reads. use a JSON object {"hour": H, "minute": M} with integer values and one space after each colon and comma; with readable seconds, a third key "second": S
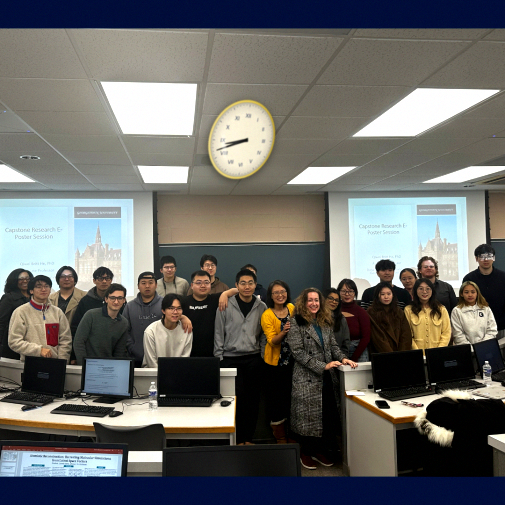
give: {"hour": 8, "minute": 42}
